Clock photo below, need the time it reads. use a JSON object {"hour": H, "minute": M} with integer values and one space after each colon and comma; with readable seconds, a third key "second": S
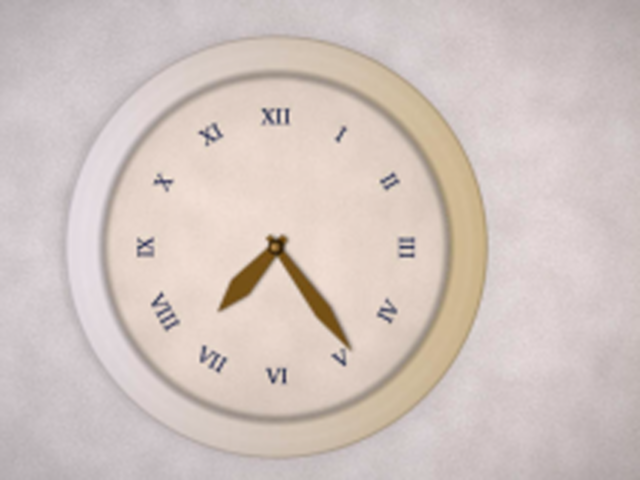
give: {"hour": 7, "minute": 24}
